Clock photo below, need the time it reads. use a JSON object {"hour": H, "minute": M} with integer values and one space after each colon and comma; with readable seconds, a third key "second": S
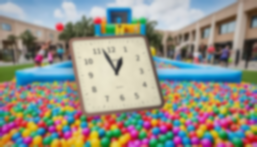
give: {"hour": 12, "minute": 57}
